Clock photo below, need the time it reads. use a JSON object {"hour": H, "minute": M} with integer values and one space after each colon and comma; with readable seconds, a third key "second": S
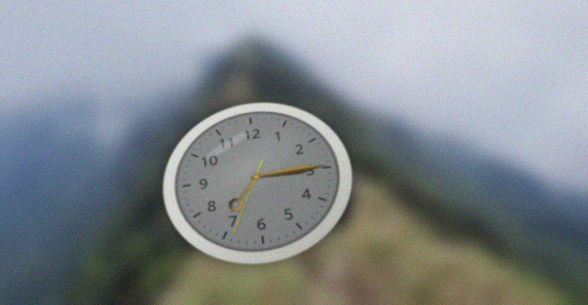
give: {"hour": 7, "minute": 14, "second": 34}
